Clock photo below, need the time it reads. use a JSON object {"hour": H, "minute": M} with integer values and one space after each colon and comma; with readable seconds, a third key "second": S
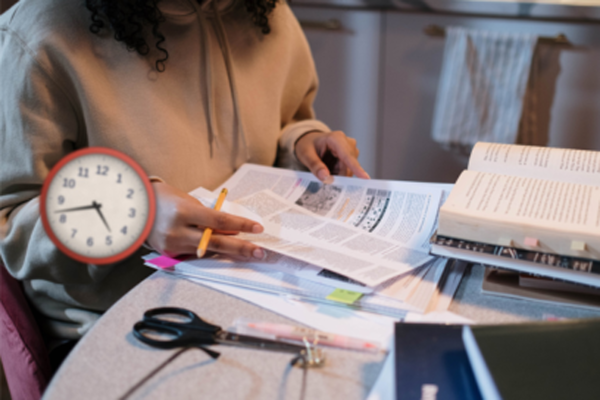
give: {"hour": 4, "minute": 42}
